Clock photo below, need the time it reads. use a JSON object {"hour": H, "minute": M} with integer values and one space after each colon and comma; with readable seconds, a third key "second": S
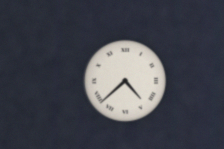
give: {"hour": 4, "minute": 38}
